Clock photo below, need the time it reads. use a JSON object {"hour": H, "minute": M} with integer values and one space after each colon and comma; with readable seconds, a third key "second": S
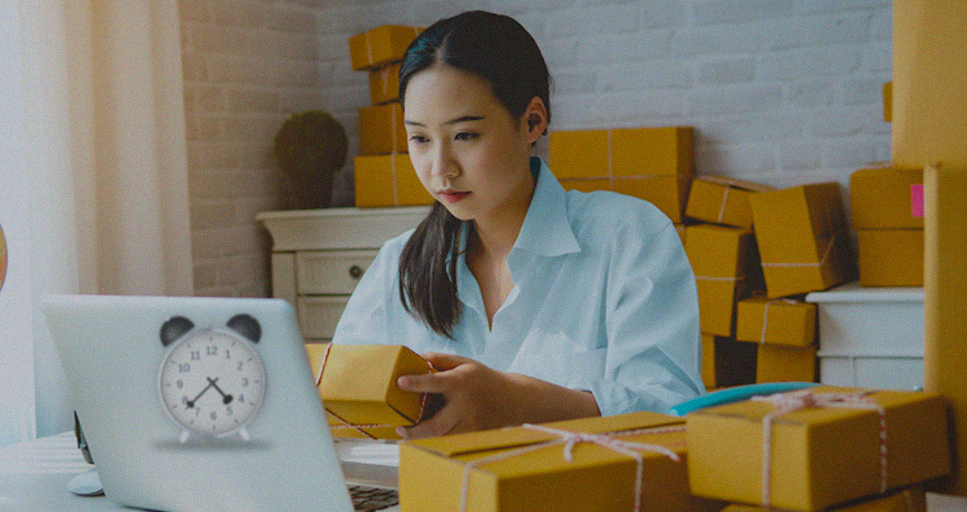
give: {"hour": 4, "minute": 38}
